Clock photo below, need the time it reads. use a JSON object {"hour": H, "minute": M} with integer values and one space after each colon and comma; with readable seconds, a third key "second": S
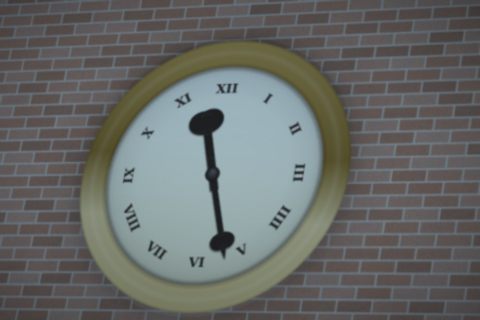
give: {"hour": 11, "minute": 27}
